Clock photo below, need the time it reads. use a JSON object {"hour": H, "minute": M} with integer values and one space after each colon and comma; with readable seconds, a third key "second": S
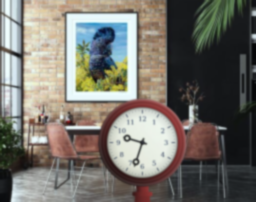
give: {"hour": 9, "minute": 33}
